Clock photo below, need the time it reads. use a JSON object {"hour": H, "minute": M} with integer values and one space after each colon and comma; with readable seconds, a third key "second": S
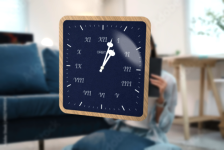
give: {"hour": 1, "minute": 3}
